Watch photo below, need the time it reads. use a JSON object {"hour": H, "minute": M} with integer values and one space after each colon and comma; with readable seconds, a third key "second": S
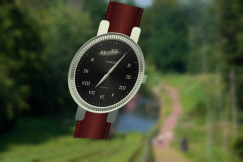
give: {"hour": 7, "minute": 5}
